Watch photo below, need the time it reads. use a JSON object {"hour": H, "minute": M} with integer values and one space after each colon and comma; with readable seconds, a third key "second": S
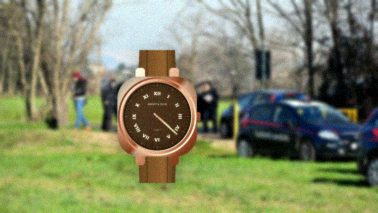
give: {"hour": 4, "minute": 22}
